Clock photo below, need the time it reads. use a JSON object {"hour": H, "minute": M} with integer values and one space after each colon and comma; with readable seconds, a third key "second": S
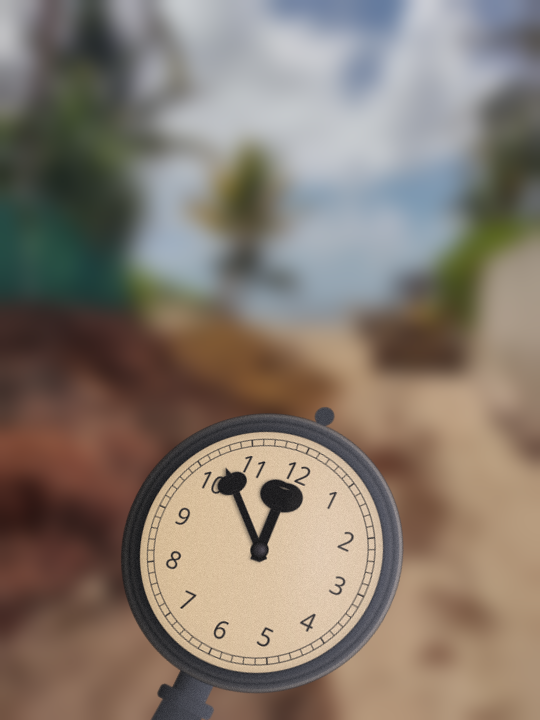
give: {"hour": 11, "minute": 52}
